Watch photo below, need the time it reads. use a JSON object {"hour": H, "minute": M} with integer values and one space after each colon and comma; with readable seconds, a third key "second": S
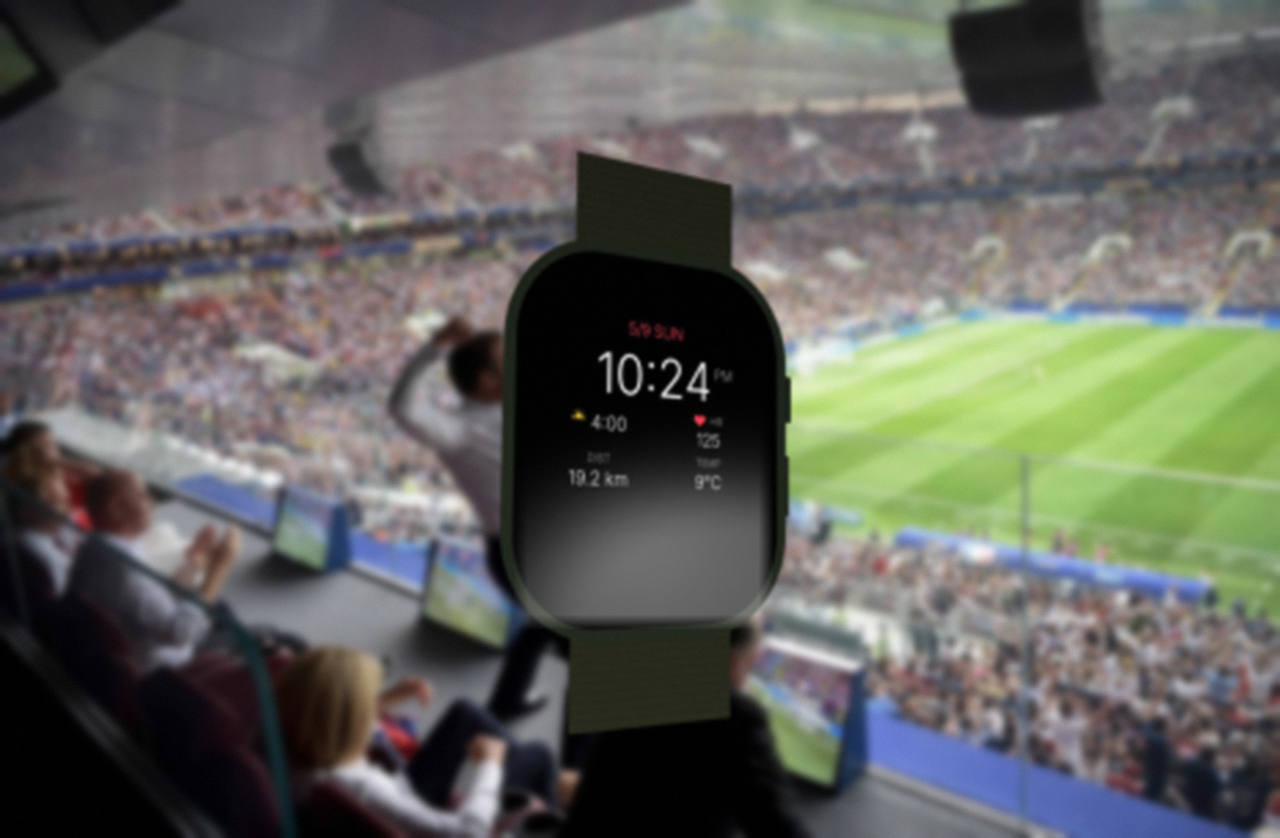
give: {"hour": 10, "minute": 24}
